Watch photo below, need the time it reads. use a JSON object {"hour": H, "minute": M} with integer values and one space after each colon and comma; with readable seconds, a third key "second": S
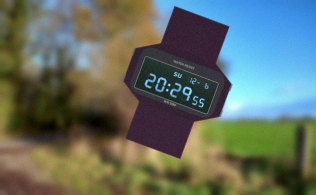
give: {"hour": 20, "minute": 29, "second": 55}
